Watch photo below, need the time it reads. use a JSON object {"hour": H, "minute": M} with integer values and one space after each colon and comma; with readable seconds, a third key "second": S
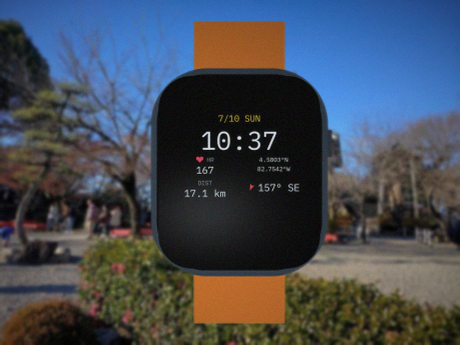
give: {"hour": 10, "minute": 37}
